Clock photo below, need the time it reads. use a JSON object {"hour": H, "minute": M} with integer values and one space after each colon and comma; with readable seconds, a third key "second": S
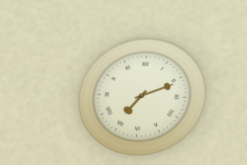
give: {"hour": 7, "minute": 11}
